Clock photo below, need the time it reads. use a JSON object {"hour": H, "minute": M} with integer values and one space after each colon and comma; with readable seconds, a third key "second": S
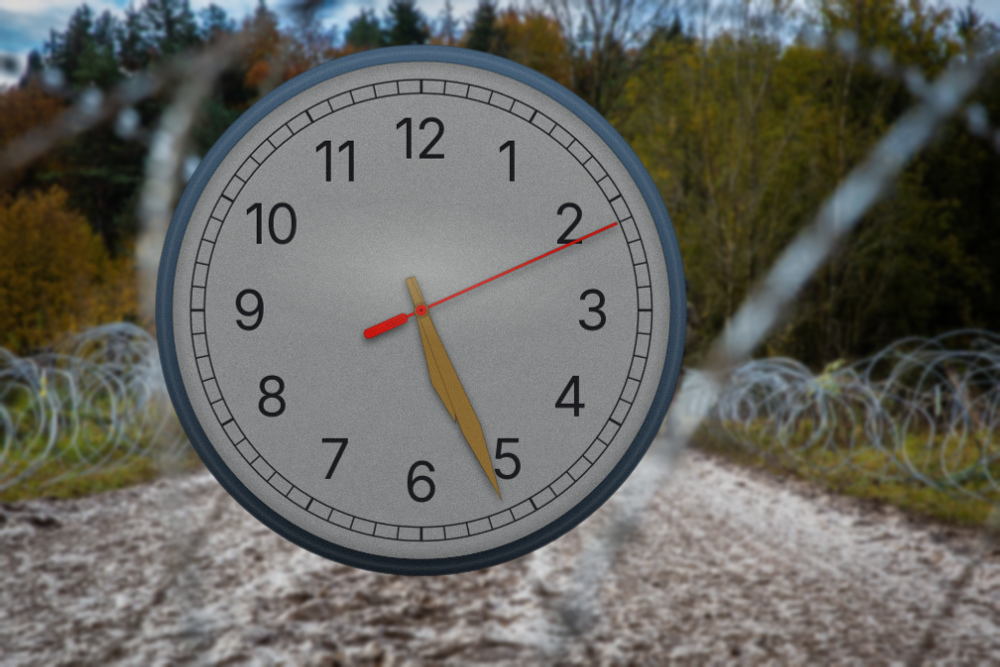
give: {"hour": 5, "minute": 26, "second": 11}
